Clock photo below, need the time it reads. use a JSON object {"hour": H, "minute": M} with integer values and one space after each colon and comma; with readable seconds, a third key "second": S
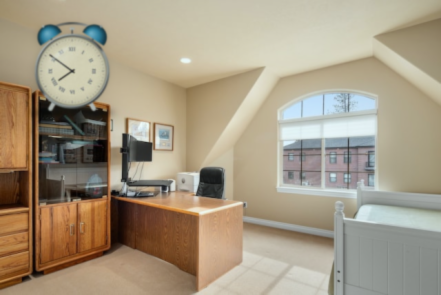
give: {"hour": 7, "minute": 51}
